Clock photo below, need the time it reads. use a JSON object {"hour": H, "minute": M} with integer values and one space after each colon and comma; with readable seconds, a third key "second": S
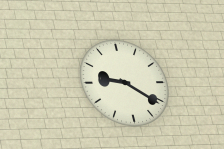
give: {"hour": 9, "minute": 21}
